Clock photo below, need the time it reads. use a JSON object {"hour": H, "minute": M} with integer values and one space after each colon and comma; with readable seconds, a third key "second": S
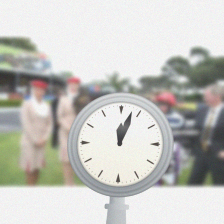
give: {"hour": 12, "minute": 3}
